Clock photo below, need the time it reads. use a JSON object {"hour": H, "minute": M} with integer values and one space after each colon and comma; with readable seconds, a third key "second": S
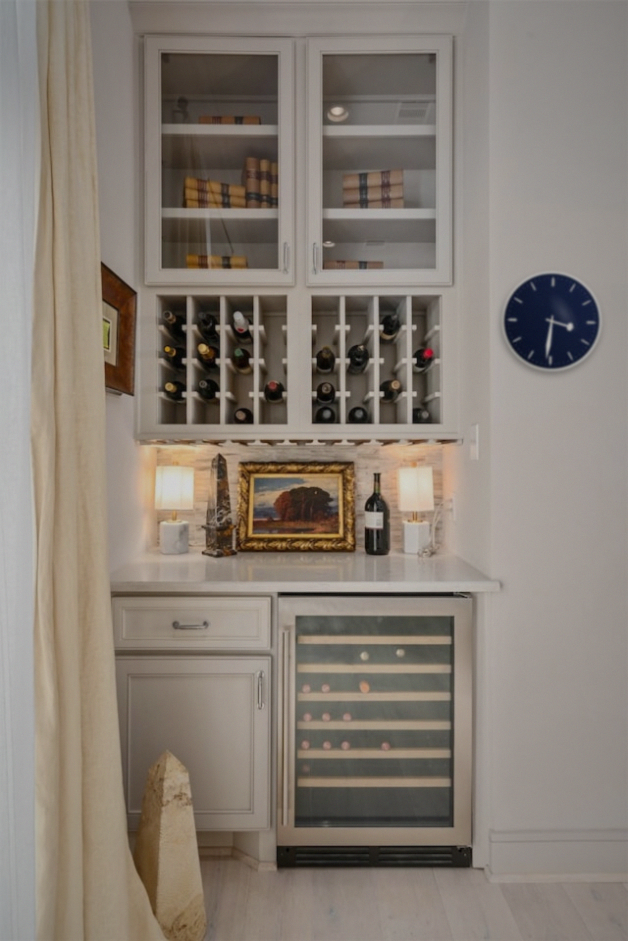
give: {"hour": 3, "minute": 31}
